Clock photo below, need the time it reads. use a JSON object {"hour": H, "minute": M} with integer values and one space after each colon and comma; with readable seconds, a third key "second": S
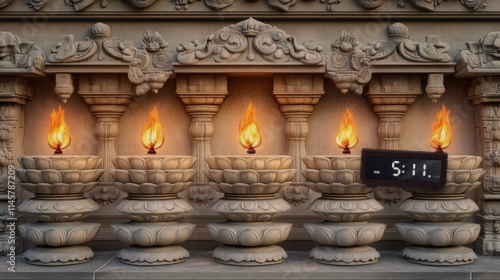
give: {"hour": 5, "minute": 11}
